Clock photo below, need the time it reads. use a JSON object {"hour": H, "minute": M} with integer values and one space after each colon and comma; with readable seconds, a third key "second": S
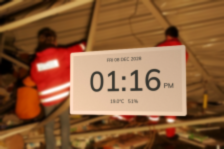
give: {"hour": 1, "minute": 16}
